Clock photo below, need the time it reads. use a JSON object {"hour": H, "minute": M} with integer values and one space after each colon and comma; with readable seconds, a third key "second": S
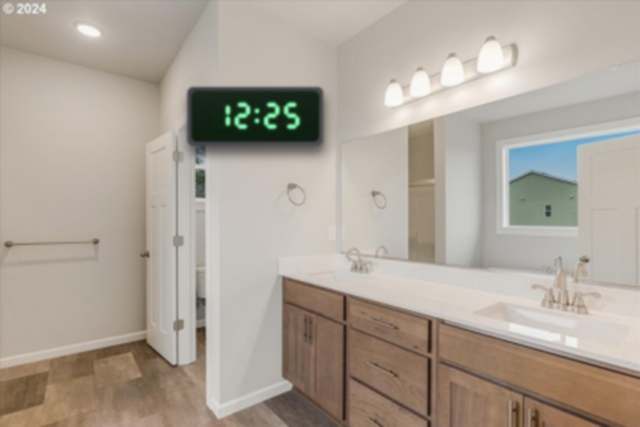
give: {"hour": 12, "minute": 25}
